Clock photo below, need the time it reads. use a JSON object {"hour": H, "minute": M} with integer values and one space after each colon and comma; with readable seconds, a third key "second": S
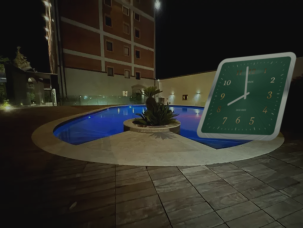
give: {"hour": 7, "minute": 58}
